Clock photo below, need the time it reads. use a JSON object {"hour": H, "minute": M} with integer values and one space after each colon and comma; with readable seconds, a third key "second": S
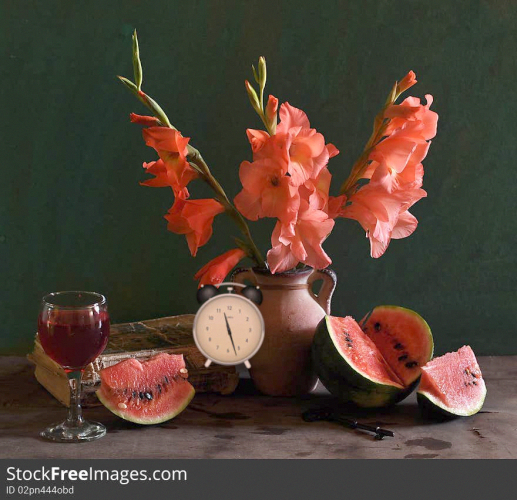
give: {"hour": 11, "minute": 27}
